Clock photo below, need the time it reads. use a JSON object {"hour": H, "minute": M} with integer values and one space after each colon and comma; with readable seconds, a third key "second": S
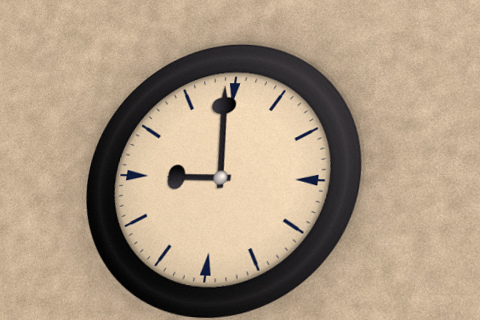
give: {"hour": 8, "minute": 59}
